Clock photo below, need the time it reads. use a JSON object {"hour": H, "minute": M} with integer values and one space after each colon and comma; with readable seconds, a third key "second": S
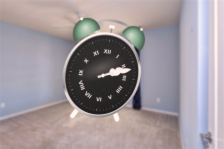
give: {"hour": 2, "minute": 12}
